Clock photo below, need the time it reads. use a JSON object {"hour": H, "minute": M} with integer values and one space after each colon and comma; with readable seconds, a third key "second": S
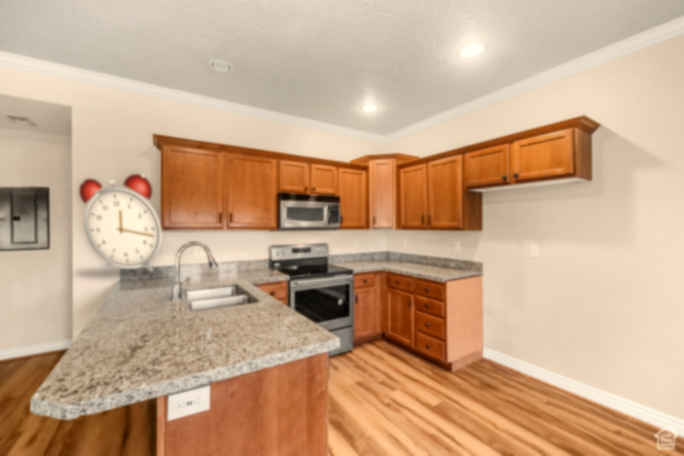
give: {"hour": 12, "minute": 17}
